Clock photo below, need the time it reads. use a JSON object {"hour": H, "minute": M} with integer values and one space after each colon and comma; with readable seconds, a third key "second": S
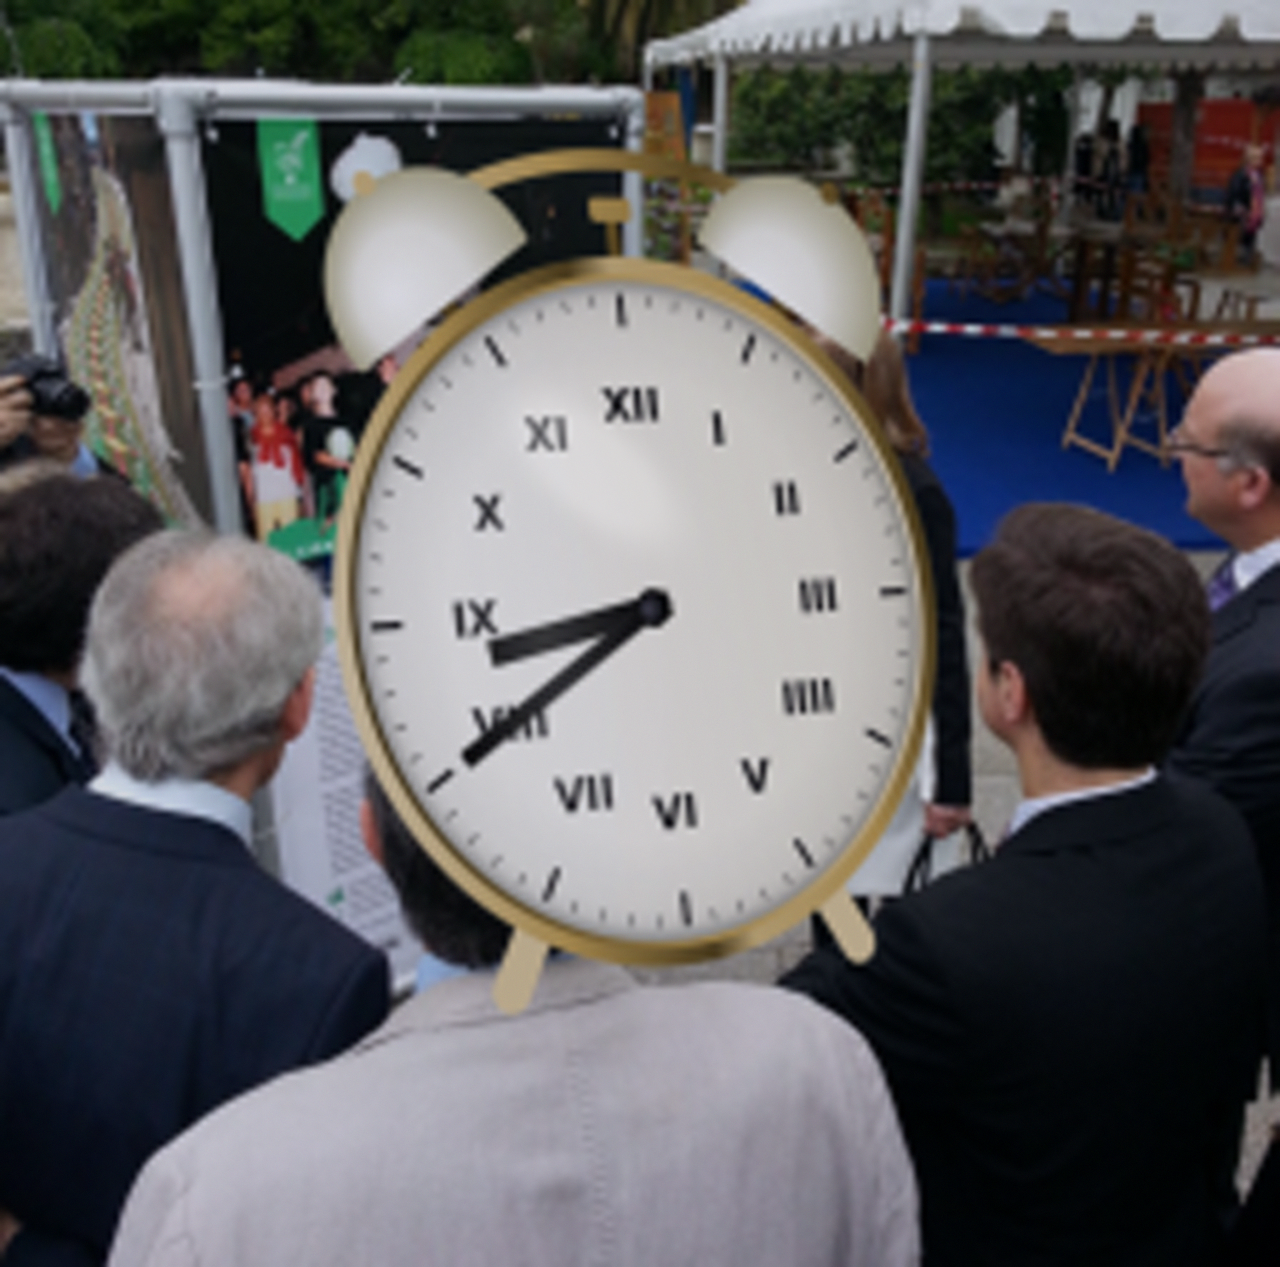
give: {"hour": 8, "minute": 40}
